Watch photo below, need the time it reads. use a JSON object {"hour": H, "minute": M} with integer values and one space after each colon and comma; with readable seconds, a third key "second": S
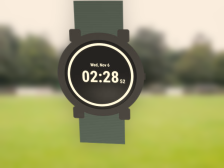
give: {"hour": 2, "minute": 28}
